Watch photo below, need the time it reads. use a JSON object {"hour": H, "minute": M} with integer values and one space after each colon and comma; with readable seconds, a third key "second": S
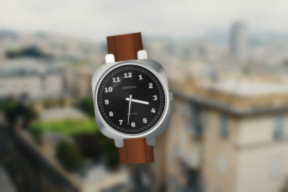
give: {"hour": 3, "minute": 32}
